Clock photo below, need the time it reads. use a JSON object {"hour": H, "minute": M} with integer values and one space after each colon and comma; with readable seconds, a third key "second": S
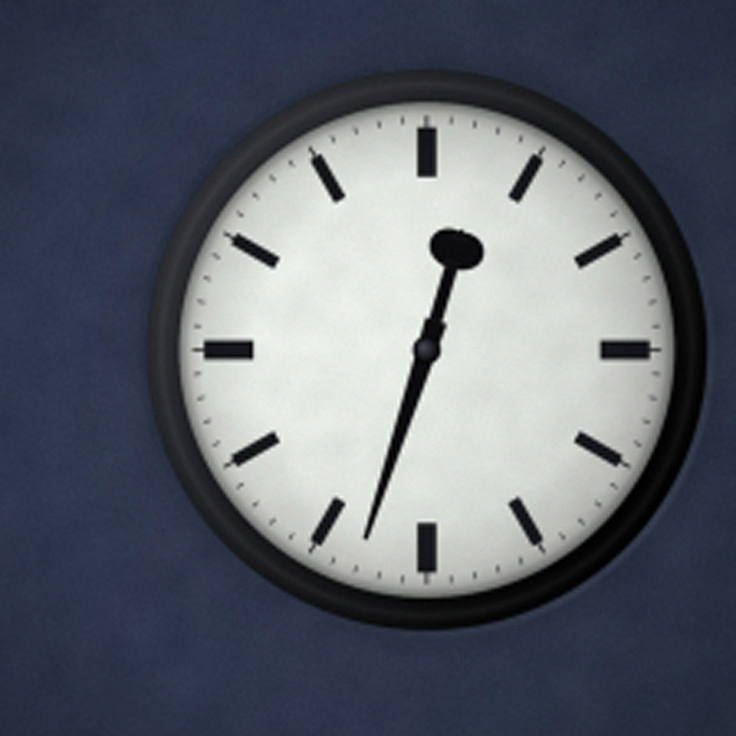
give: {"hour": 12, "minute": 33}
